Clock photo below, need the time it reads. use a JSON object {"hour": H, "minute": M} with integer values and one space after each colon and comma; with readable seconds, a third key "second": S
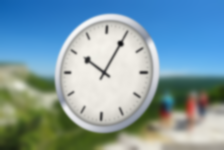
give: {"hour": 10, "minute": 5}
